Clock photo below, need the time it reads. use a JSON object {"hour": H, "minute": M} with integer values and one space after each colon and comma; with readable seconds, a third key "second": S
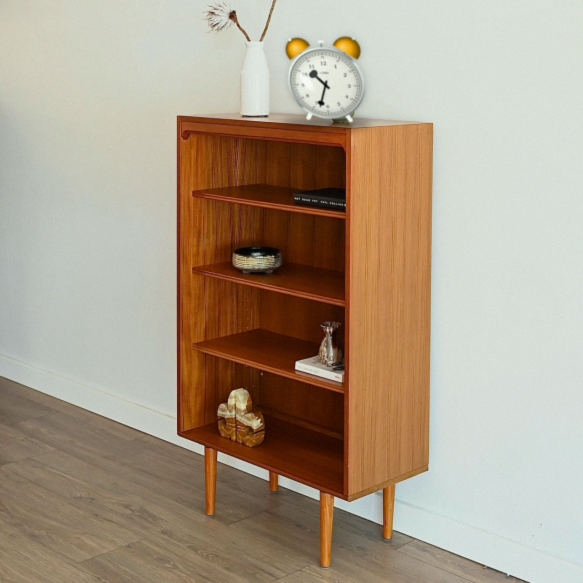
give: {"hour": 10, "minute": 33}
